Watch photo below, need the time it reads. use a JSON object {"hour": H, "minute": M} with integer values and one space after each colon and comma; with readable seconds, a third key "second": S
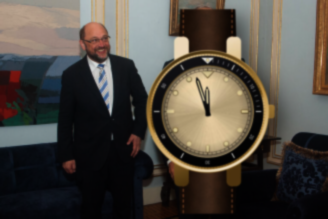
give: {"hour": 11, "minute": 57}
